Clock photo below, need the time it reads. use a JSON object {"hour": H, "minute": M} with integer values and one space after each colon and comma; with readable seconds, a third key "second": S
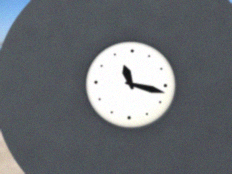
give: {"hour": 11, "minute": 17}
